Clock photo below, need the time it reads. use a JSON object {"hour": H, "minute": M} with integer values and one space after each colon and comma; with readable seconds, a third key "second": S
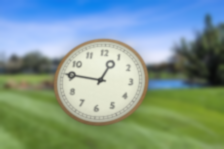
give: {"hour": 12, "minute": 46}
